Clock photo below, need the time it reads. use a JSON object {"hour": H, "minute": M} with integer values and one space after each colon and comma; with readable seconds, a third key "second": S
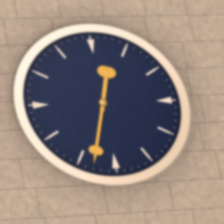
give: {"hour": 12, "minute": 33}
